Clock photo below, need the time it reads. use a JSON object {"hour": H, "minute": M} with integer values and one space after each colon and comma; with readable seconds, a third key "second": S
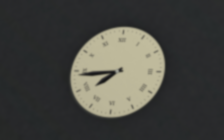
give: {"hour": 7, "minute": 44}
